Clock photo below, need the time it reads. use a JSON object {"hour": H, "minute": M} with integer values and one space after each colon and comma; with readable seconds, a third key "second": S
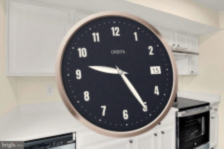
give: {"hour": 9, "minute": 25}
